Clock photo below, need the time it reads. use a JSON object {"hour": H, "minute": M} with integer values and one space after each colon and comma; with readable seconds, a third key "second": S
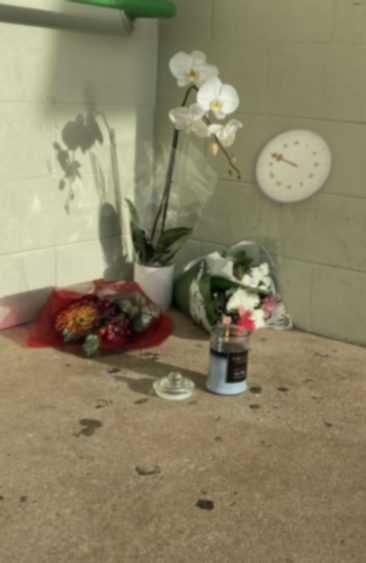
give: {"hour": 9, "minute": 49}
